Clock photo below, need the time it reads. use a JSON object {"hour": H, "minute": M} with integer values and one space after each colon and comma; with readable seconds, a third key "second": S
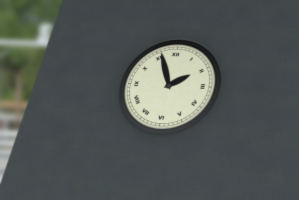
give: {"hour": 1, "minute": 56}
